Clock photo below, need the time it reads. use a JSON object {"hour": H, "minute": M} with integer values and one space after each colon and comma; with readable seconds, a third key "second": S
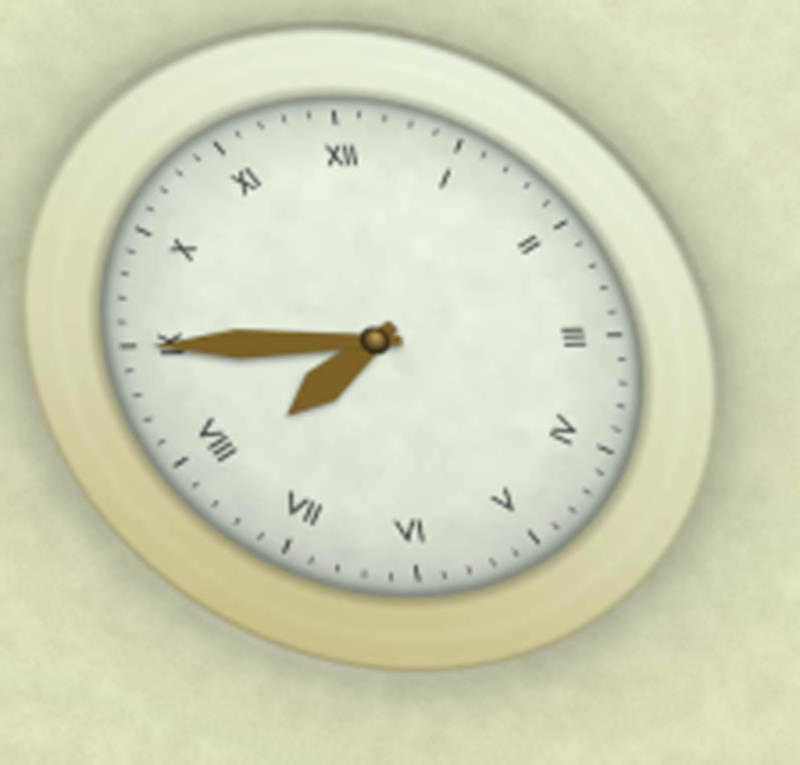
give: {"hour": 7, "minute": 45}
